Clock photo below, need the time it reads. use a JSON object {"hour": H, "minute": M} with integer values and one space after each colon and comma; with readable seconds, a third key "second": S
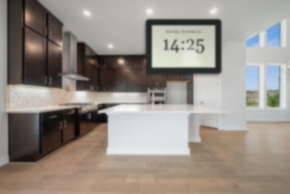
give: {"hour": 14, "minute": 25}
